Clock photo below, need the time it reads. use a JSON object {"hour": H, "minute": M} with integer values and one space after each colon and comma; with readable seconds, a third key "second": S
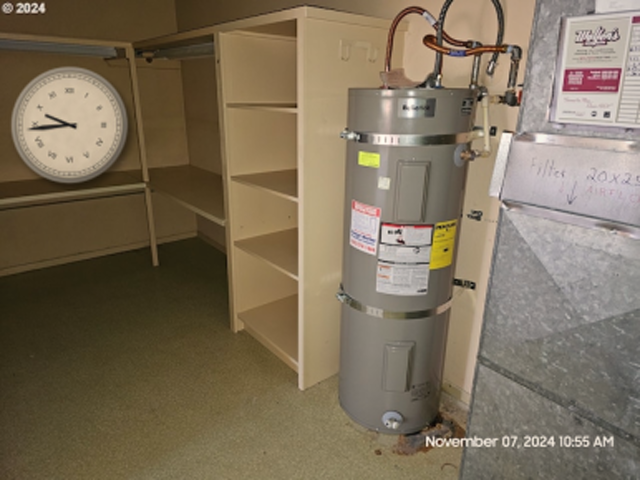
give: {"hour": 9, "minute": 44}
